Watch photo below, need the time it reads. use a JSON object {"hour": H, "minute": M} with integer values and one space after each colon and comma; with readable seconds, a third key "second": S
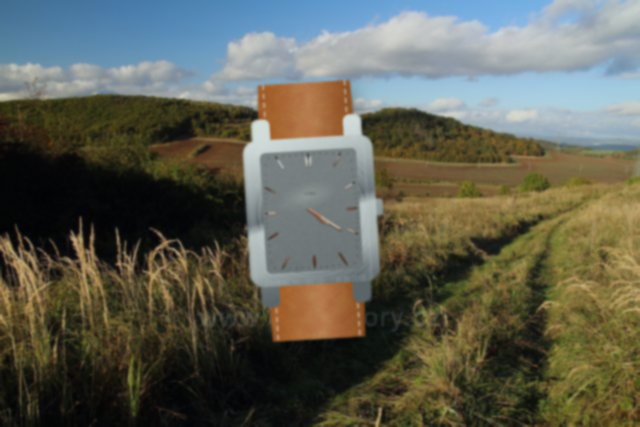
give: {"hour": 4, "minute": 21}
